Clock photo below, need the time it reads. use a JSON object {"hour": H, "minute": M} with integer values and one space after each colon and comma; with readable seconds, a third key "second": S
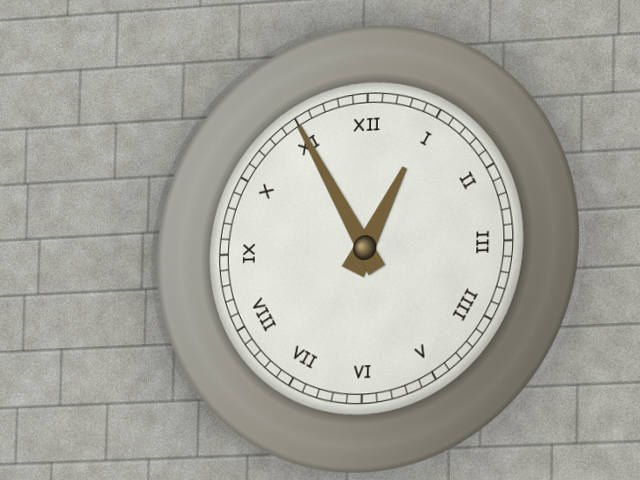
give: {"hour": 12, "minute": 55}
